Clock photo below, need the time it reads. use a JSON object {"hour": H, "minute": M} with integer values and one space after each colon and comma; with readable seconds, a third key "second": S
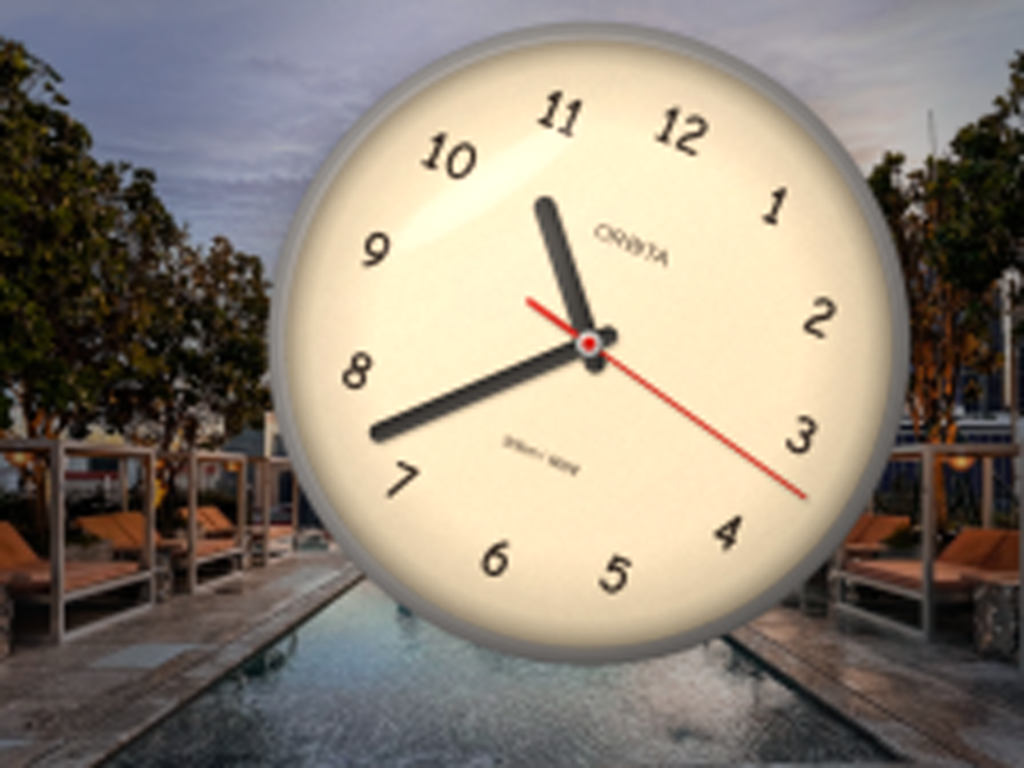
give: {"hour": 10, "minute": 37, "second": 17}
